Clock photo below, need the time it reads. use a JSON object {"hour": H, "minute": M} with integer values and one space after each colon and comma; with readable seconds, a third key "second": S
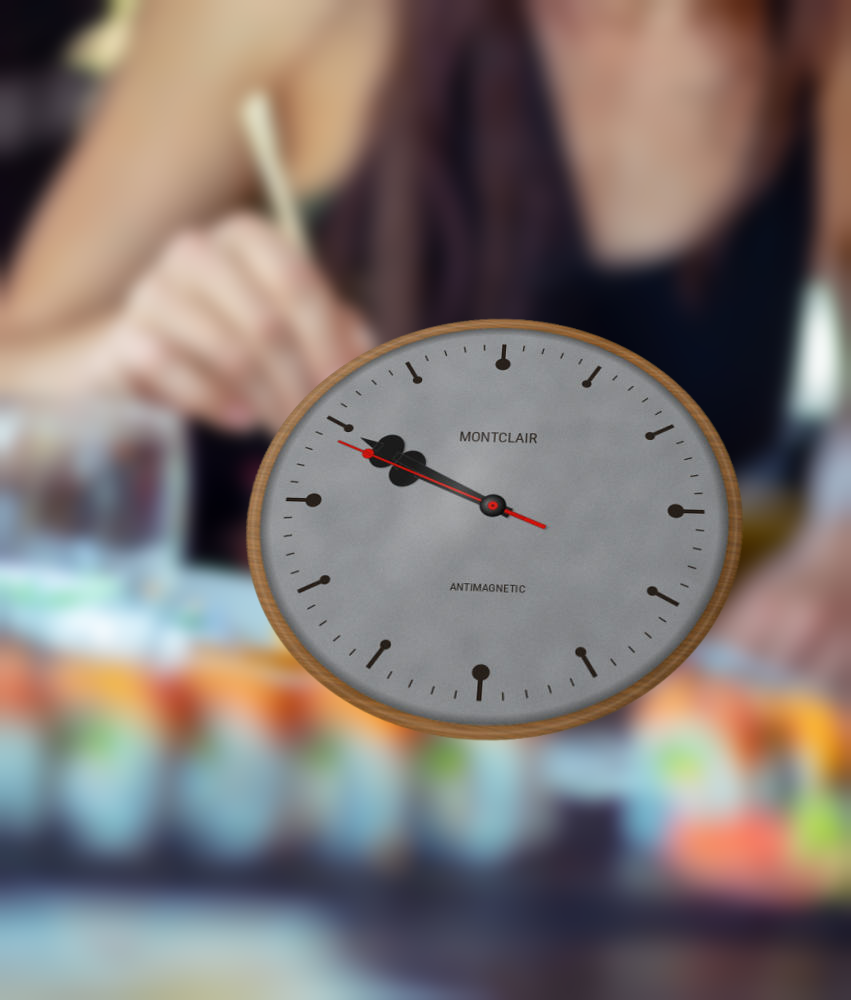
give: {"hour": 9, "minute": 49, "second": 49}
